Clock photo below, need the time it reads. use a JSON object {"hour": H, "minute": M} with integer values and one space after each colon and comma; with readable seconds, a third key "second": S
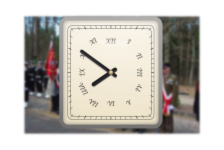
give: {"hour": 7, "minute": 51}
